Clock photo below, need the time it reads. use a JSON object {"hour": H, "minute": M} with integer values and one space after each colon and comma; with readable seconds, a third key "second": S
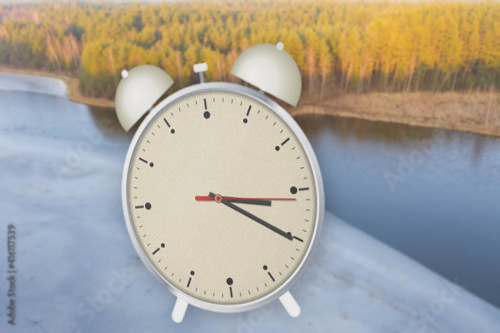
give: {"hour": 3, "minute": 20, "second": 16}
